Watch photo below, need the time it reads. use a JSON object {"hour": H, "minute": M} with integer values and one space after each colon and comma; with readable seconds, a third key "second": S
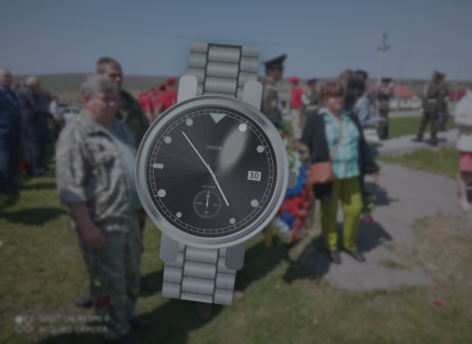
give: {"hour": 4, "minute": 53}
